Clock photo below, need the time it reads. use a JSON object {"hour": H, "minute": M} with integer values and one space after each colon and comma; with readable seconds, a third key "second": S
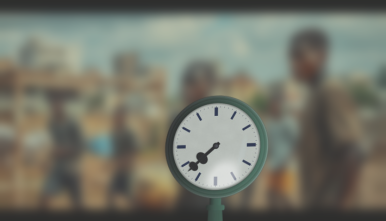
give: {"hour": 7, "minute": 38}
